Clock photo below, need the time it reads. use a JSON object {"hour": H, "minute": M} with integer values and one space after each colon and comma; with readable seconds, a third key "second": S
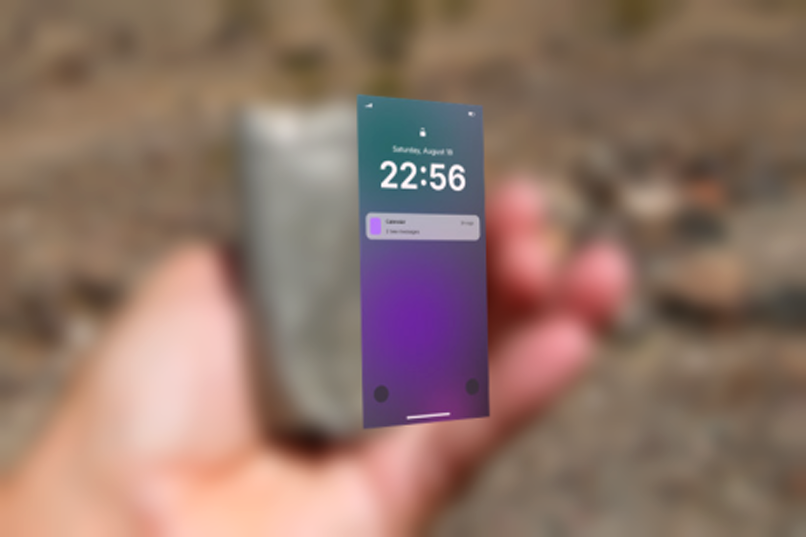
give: {"hour": 22, "minute": 56}
